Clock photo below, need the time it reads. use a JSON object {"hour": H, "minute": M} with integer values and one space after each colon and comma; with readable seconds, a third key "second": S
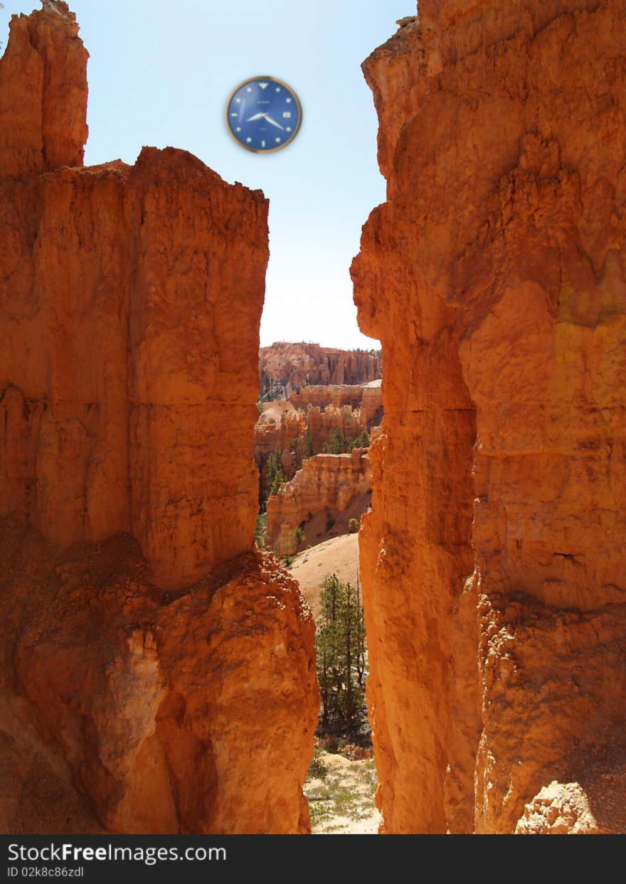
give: {"hour": 8, "minute": 21}
